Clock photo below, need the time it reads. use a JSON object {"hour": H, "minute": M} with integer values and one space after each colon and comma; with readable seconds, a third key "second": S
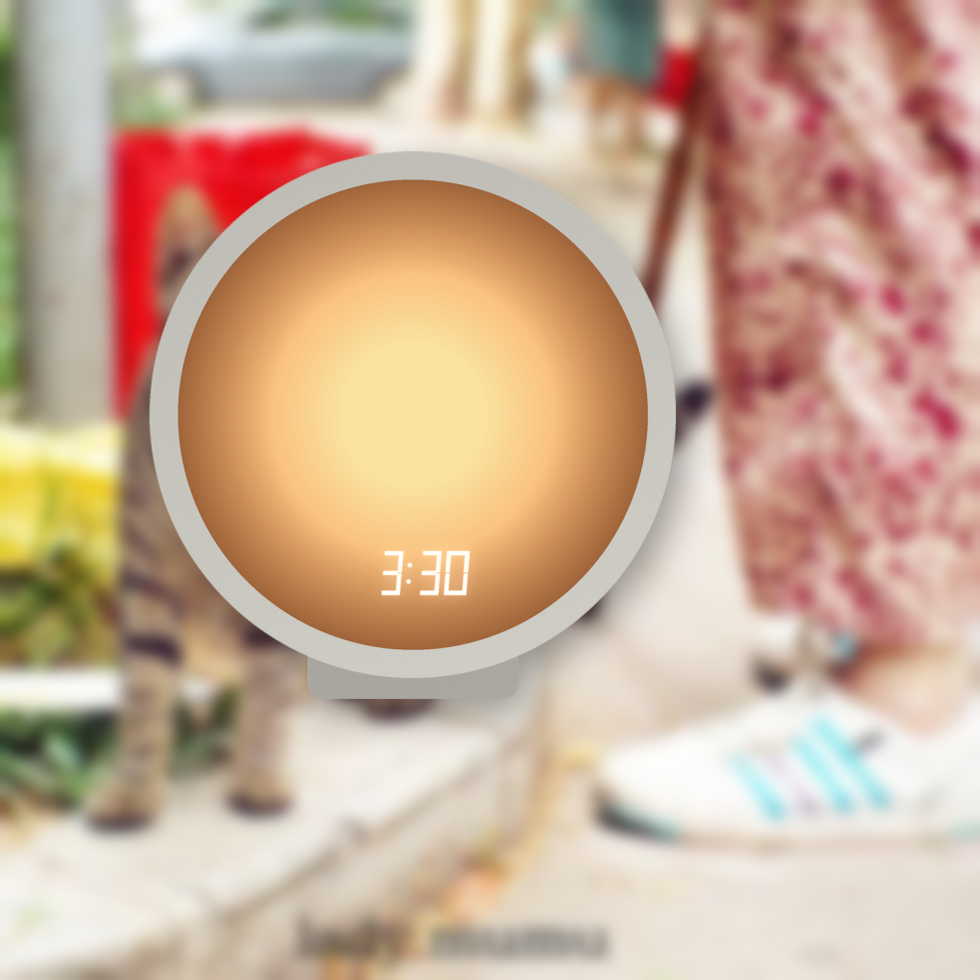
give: {"hour": 3, "minute": 30}
